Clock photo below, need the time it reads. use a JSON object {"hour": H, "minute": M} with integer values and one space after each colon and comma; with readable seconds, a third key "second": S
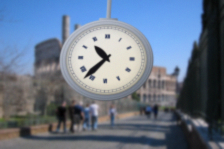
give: {"hour": 10, "minute": 37}
